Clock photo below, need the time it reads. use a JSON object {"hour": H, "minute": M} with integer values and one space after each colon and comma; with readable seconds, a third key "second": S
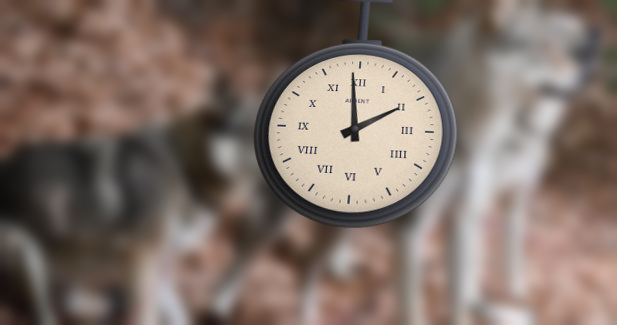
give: {"hour": 1, "minute": 59}
